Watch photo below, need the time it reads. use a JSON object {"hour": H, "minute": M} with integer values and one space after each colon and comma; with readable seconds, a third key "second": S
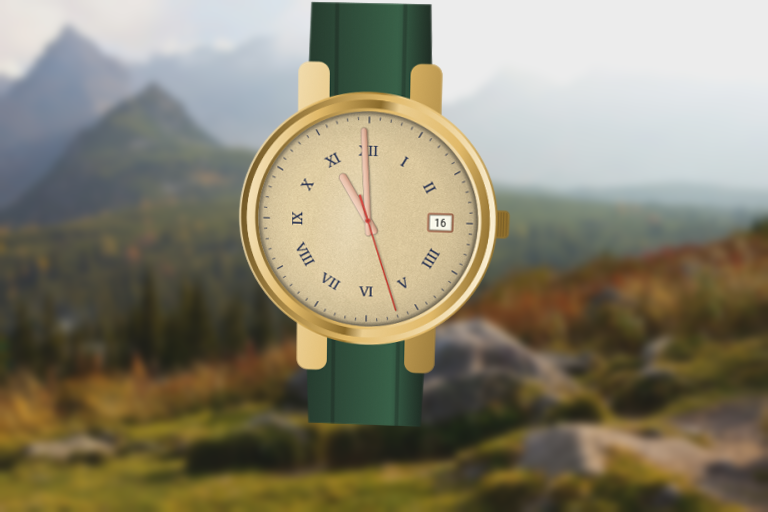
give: {"hour": 10, "minute": 59, "second": 27}
